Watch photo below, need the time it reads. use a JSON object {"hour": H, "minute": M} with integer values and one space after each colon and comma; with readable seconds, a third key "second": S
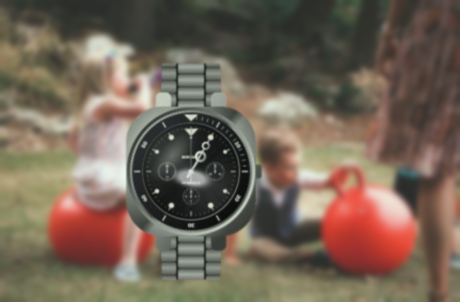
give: {"hour": 1, "minute": 5}
